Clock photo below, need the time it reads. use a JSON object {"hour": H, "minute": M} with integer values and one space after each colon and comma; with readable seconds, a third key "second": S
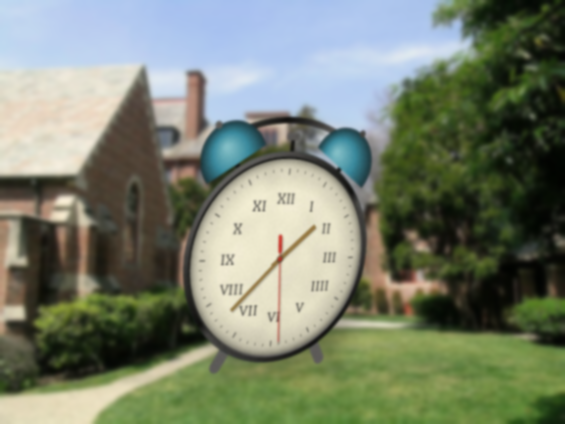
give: {"hour": 1, "minute": 37, "second": 29}
